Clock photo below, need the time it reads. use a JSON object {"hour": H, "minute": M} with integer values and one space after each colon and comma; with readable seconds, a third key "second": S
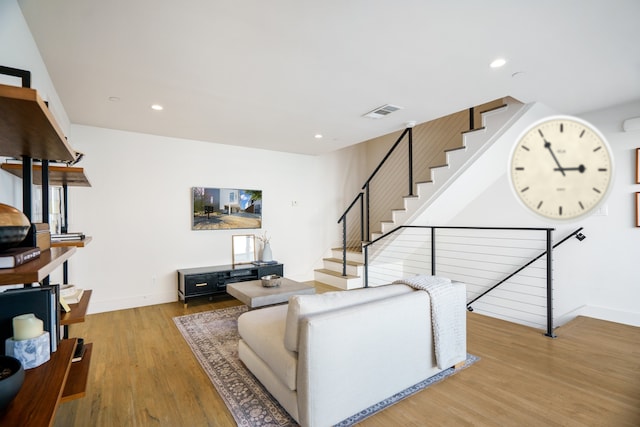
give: {"hour": 2, "minute": 55}
